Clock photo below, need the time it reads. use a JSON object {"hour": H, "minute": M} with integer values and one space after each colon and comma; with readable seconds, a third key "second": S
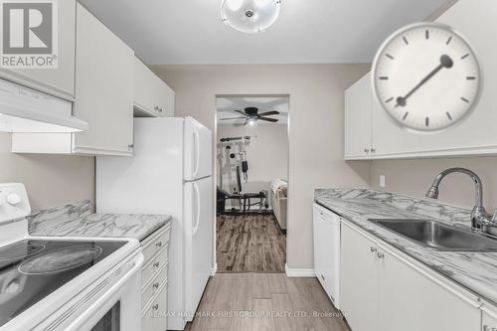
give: {"hour": 1, "minute": 38}
